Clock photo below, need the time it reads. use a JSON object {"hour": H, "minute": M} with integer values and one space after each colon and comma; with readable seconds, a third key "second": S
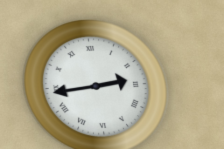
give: {"hour": 2, "minute": 44}
